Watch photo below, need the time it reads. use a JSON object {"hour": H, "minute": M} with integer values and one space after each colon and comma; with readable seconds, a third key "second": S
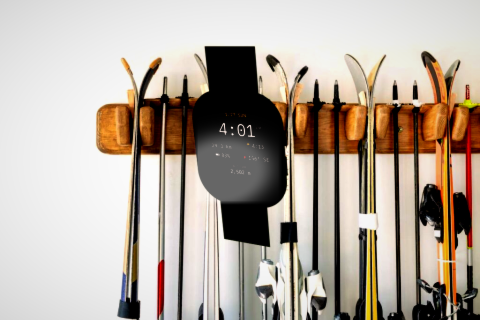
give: {"hour": 4, "minute": 1}
